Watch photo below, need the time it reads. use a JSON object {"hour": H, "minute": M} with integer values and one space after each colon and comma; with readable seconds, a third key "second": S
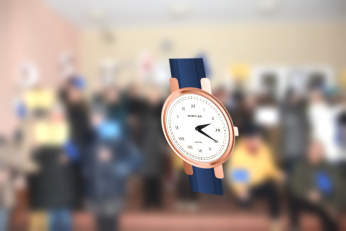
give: {"hour": 2, "minute": 20}
